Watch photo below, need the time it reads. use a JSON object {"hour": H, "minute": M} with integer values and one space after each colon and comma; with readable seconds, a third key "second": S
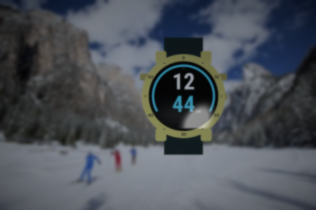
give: {"hour": 12, "minute": 44}
